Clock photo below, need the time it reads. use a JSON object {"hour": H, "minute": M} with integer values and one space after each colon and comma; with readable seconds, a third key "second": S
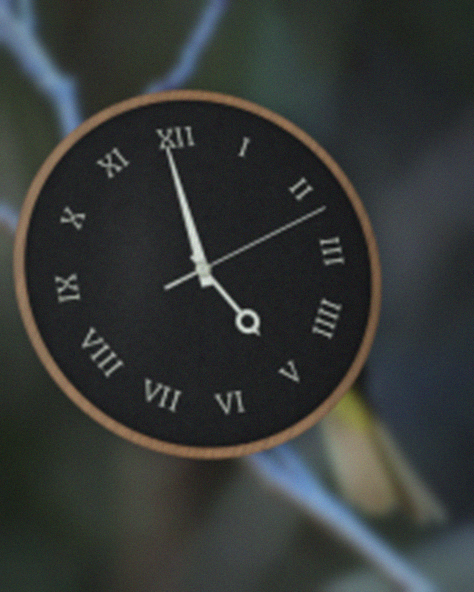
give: {"hour": 4, "minute": 59, "second": 12}
